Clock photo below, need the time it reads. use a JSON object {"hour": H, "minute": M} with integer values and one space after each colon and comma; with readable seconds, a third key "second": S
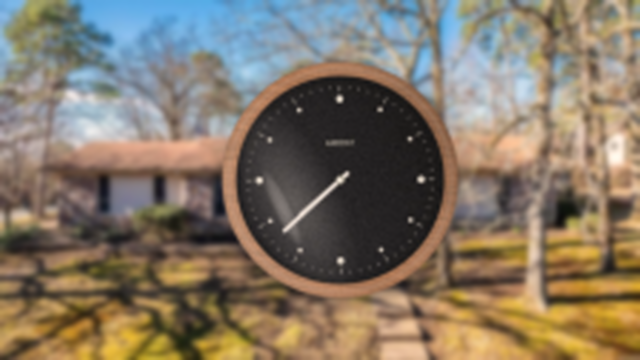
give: {"hour": 7, "minute": 38}
